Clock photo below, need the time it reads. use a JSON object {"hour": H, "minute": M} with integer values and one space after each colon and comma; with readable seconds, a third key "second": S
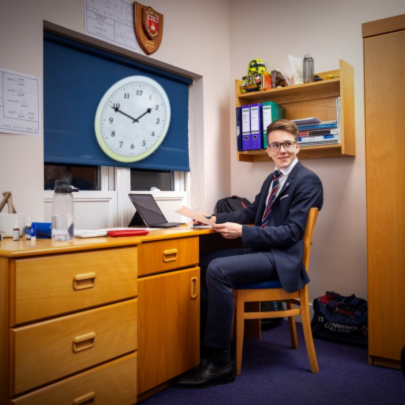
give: {"hour": 1, "minute": 49}
